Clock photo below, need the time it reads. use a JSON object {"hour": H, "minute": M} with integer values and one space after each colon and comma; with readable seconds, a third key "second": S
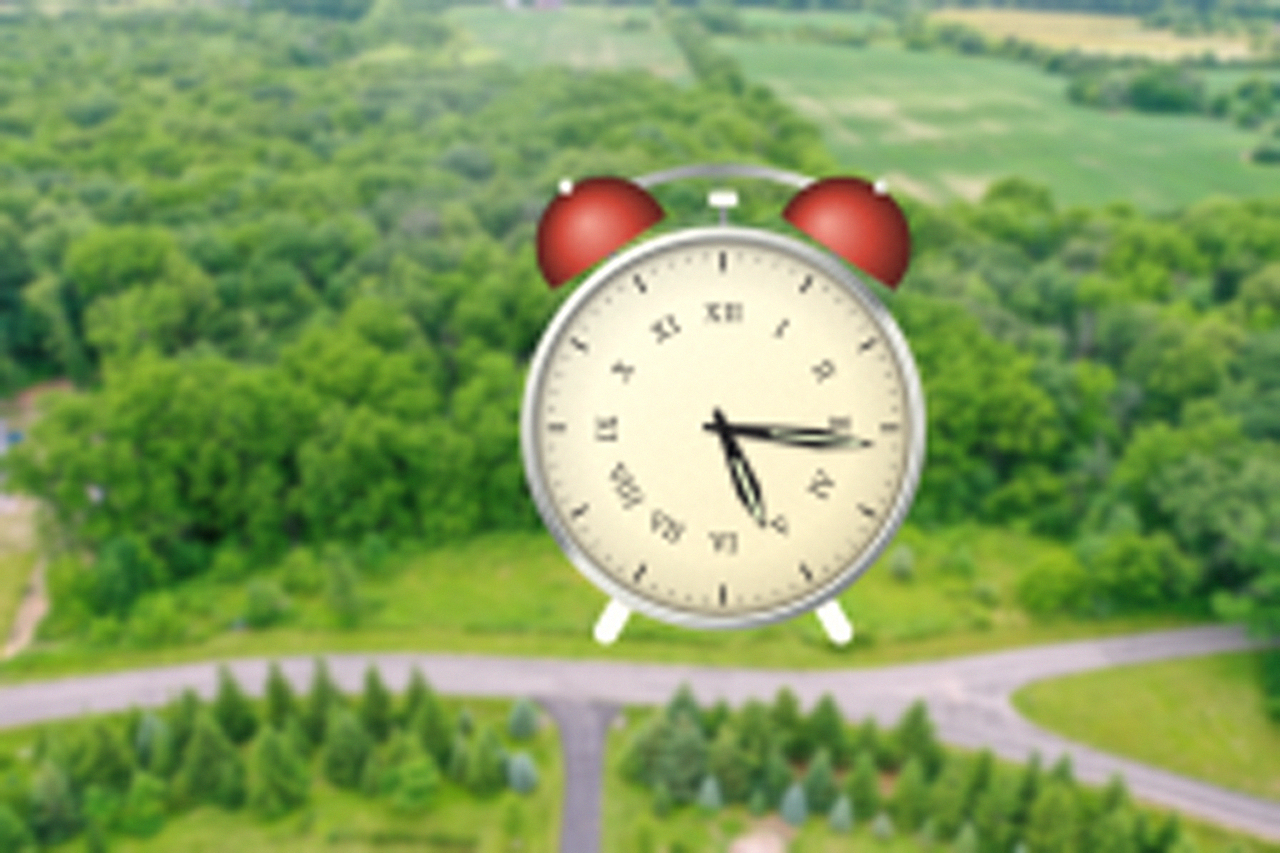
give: {"hour": 5, "minute": 16}
